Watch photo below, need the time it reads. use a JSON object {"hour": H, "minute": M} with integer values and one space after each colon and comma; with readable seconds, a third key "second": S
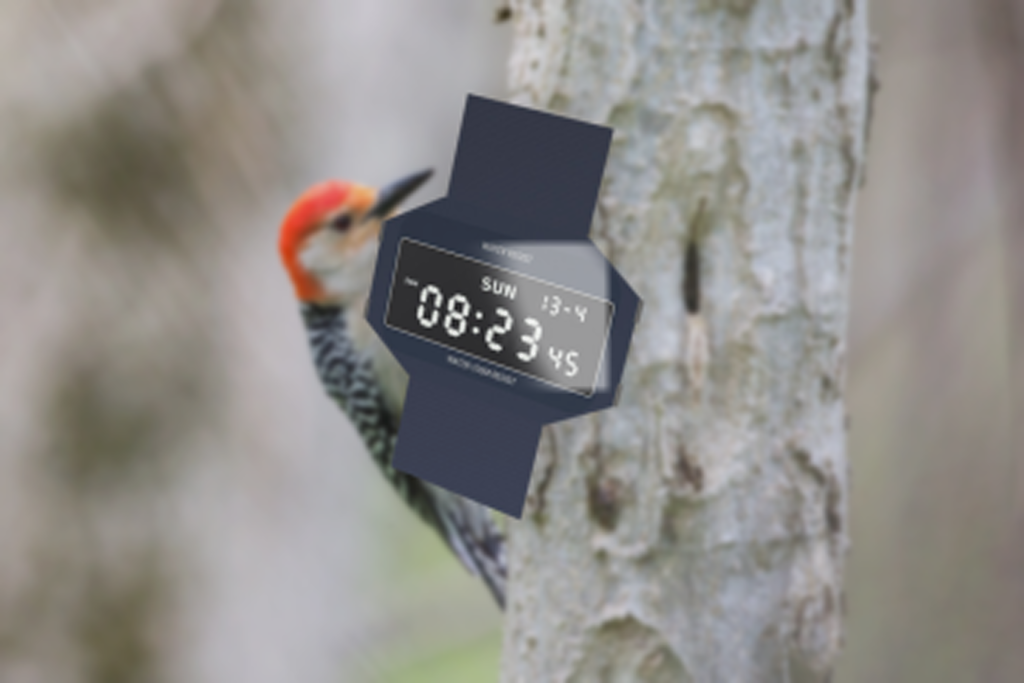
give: {"hour": 8, "minute": 23, "second": 45}
